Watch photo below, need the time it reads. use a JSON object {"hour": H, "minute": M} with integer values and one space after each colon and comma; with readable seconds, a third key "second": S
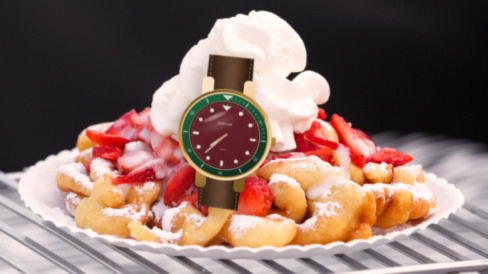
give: {"hour": 7, "minute": 37}
